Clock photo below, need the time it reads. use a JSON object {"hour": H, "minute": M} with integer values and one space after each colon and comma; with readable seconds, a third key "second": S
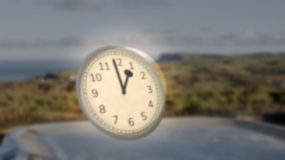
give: {"hour": 12, "minute": 59}
